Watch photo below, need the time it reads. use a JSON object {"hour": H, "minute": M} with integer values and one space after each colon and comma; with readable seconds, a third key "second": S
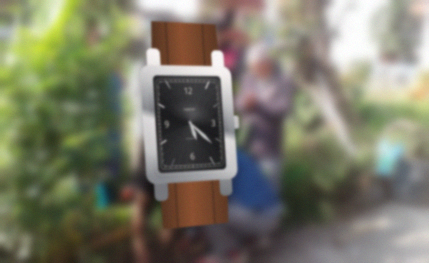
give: {"hour": 5, "minute": 22}
